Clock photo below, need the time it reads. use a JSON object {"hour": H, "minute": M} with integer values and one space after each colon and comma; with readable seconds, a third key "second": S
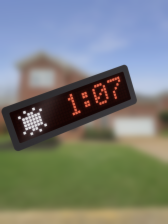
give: {"hour": 1, "minute": 7}
